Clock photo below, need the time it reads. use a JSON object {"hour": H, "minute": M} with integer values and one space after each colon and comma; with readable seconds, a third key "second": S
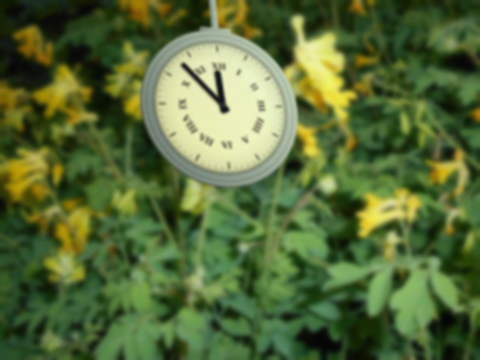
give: {"hour": 11, "minute": 53}
